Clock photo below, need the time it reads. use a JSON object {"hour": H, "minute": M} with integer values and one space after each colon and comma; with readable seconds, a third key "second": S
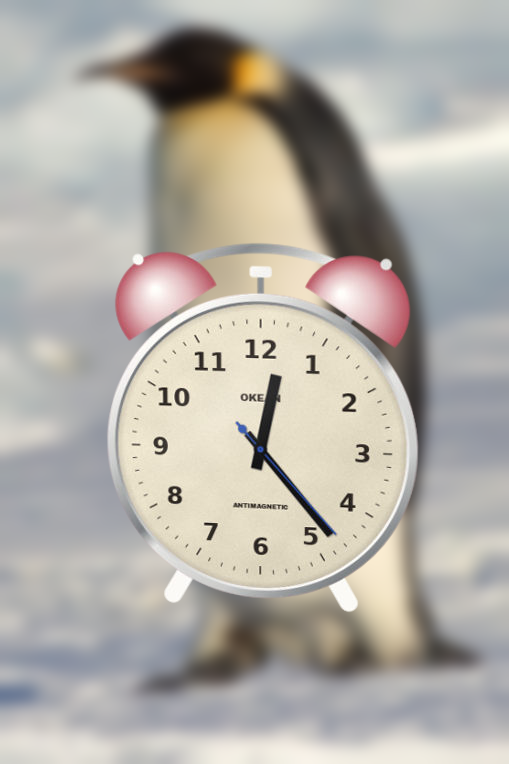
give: {"hour": 12, "minute": 23, "second": 23}
